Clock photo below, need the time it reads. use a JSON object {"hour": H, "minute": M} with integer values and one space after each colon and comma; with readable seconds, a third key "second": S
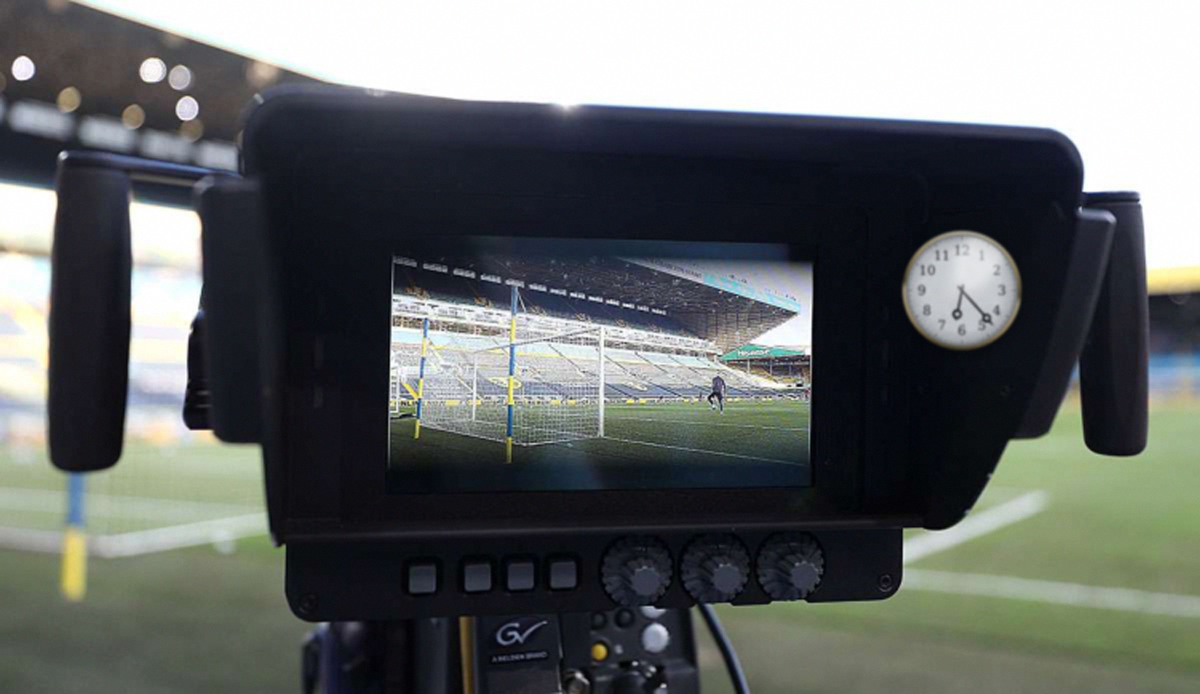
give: {"hour": 6, "minute": 23}
